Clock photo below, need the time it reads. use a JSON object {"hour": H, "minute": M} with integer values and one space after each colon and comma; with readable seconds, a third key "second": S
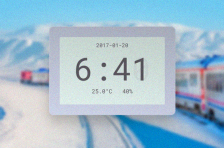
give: {"hour": 6, "minute": 41}
